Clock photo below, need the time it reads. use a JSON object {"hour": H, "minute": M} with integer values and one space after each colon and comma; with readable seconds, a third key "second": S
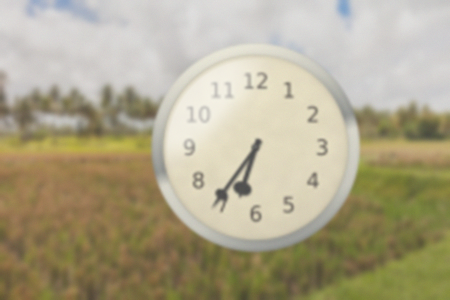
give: {"hour": 6, "minute": 36}
